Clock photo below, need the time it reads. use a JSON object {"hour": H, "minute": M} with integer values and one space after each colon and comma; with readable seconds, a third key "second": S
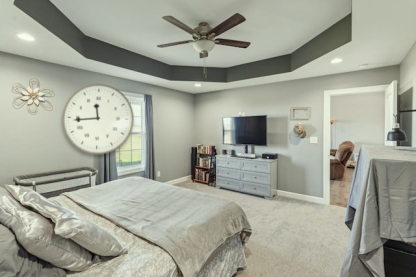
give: {"hour": 11, "minute": 44}
